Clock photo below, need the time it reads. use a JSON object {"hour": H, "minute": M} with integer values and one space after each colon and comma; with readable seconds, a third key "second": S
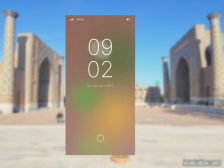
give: {"hour": 9, "minute": 2}
